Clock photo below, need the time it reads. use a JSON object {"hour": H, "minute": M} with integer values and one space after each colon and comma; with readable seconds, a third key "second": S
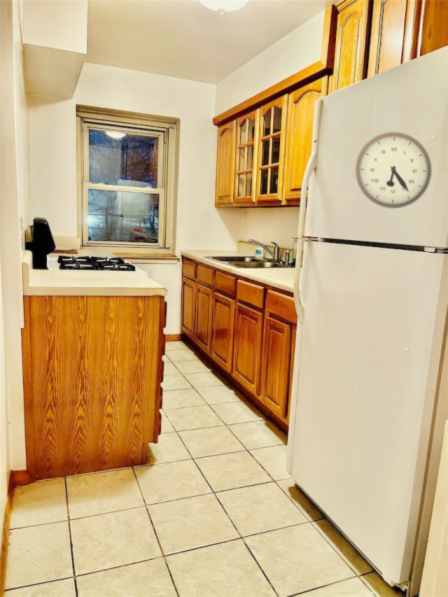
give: {"hour": 6, "minute": 24}
